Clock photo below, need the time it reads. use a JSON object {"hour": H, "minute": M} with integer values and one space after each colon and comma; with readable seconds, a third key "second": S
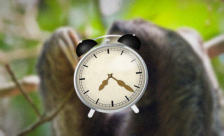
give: {"hour": 7, "minute": 22}
